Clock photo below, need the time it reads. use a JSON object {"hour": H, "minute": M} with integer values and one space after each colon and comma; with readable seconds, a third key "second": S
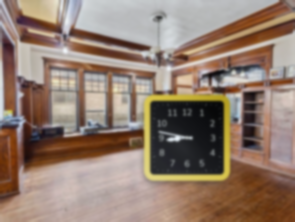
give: {"hour": 8, "minute": 47}
